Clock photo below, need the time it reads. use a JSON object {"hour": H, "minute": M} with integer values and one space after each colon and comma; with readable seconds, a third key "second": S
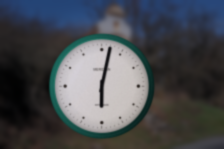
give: {"hour": 6, "minute": 2}
